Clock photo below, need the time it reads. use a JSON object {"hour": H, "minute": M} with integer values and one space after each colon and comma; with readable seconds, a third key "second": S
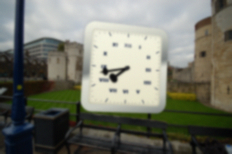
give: {"hour": 7, "minute": 43}
